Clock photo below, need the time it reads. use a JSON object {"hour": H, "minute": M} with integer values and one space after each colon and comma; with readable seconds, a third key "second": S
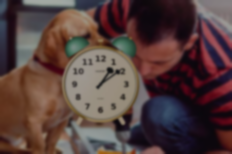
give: {"hour": 1, "minute": 9}
